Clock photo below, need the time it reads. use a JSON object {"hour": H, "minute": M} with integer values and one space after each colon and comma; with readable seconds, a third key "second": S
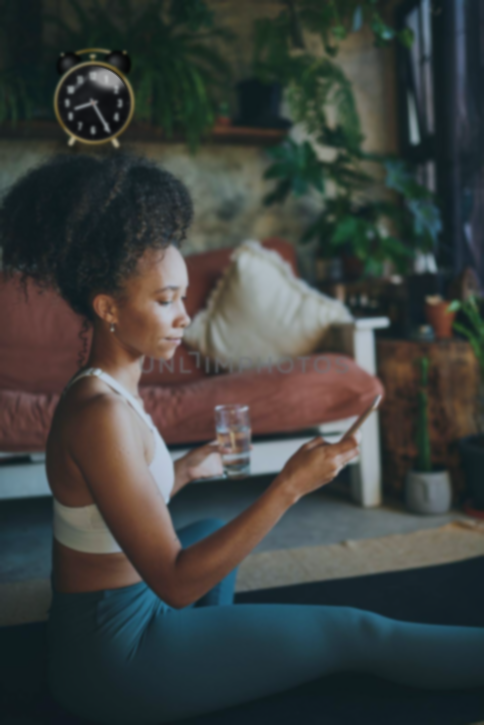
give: {"hour": 8, "minute": 25}
